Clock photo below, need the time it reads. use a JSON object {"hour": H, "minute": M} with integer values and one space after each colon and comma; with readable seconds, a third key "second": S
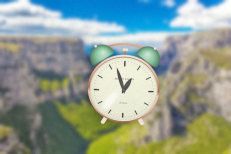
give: {"hour": 12, "minute": 57}
